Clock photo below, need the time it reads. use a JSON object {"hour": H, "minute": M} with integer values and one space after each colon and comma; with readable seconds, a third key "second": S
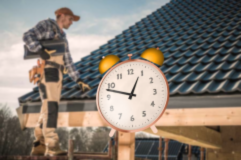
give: {"hour": 12, "minute": 48}
